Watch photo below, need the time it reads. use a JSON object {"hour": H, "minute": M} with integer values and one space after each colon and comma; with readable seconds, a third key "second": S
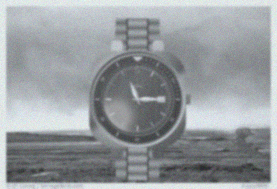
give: {"hour": 11, "minute": 15}
